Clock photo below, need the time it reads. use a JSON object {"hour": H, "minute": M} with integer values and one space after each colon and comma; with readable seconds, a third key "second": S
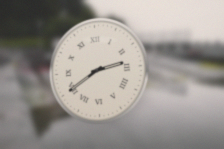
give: {"hour": 2, "minute": 40}
